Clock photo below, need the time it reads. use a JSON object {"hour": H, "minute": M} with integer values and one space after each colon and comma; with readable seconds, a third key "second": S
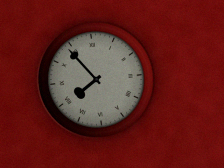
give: {"hour": 7, "minute": 54}
